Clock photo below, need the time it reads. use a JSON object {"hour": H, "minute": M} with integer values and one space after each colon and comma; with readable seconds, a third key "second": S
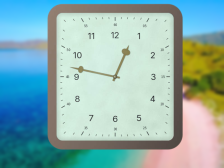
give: {"hour": 12, "minute": 47}
